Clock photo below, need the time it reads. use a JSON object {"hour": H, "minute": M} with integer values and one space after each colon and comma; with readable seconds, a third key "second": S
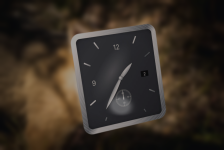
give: {"hour": 1, "minute": 36}
